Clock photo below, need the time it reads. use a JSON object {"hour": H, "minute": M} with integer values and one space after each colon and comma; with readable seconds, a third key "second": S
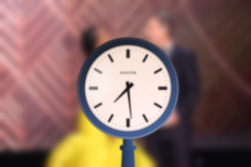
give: {"hour": 7, "minute": 29}
